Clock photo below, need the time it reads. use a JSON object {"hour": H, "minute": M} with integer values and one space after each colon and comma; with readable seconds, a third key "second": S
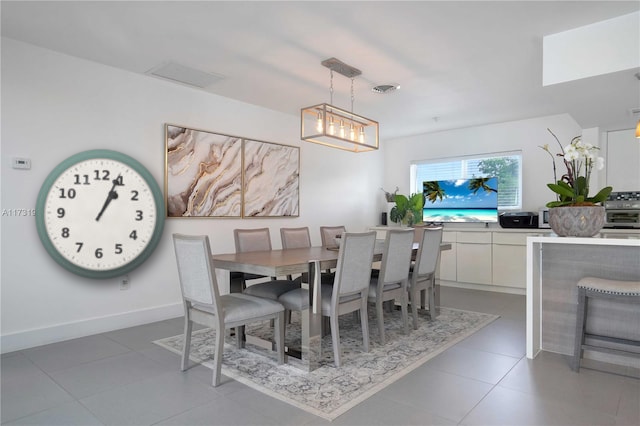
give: {"hour": 1, "minute": 4}
